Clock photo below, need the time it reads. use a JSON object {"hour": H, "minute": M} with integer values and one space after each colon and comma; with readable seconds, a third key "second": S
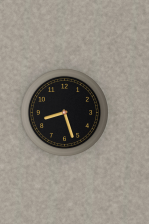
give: {"hour": 8, "minute": 27}
